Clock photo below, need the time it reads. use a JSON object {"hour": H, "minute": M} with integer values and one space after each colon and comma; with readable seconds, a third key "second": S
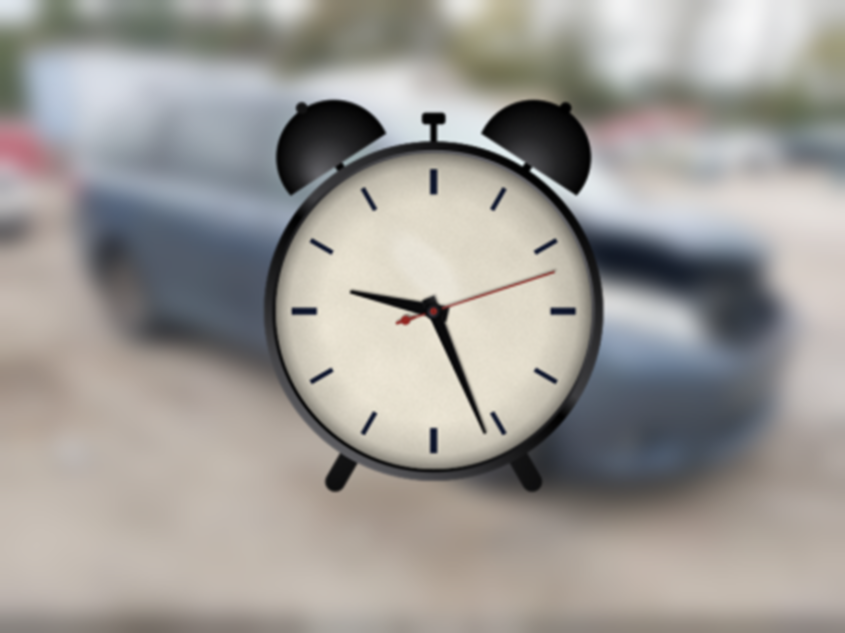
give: {"hour": 9, "minute": 26, "second": 12}
